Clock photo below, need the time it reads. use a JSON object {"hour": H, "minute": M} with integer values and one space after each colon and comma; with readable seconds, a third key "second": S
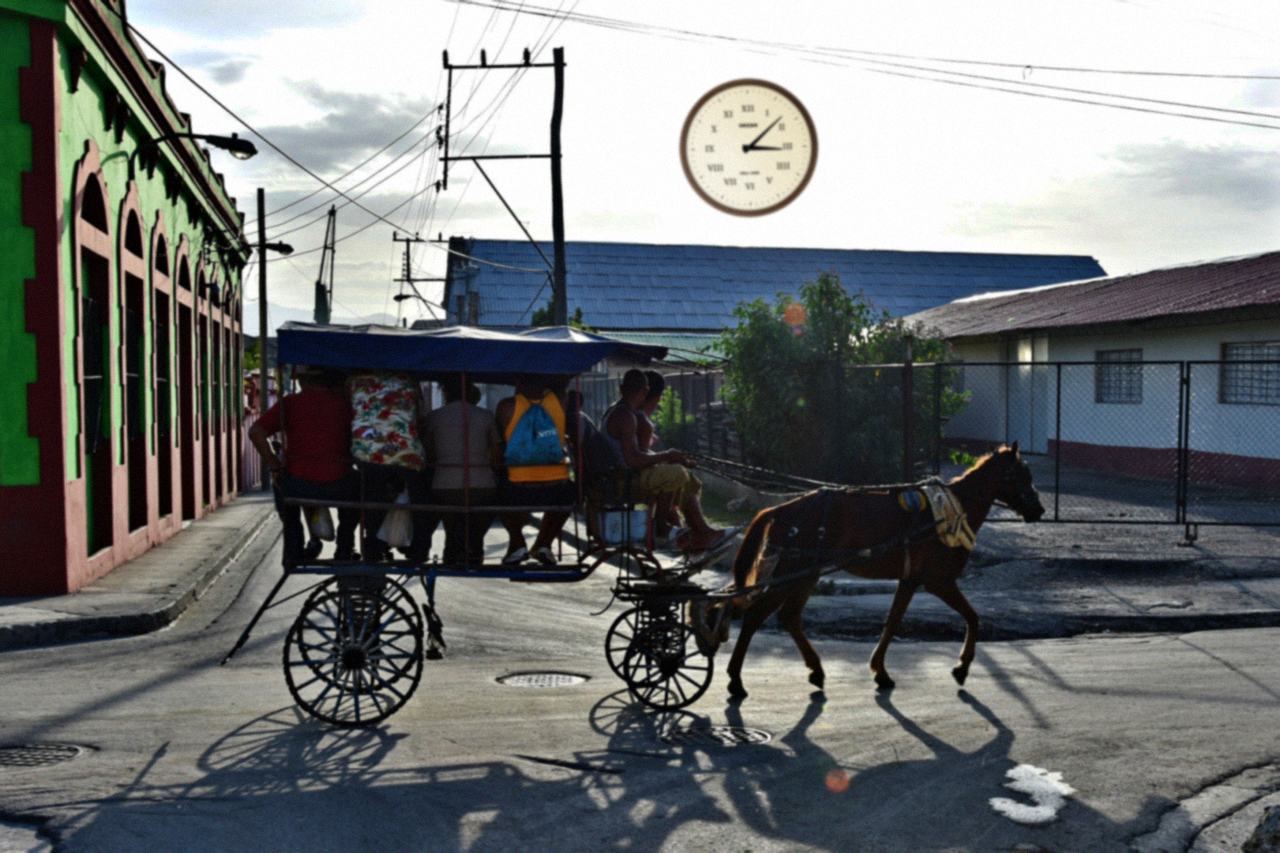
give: {"hour": 3, "minute": 8}
